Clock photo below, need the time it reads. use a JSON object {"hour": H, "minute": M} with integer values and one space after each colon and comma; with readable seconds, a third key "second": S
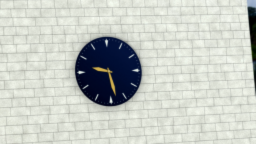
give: {"hour": 9, "minute": 28}
